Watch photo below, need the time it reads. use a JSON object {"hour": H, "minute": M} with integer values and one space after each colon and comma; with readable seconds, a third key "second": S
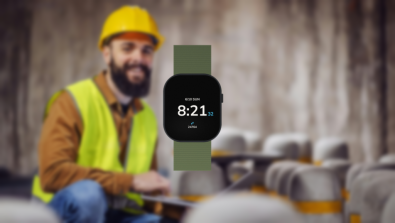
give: {"hour": 8, "minute": 21}
